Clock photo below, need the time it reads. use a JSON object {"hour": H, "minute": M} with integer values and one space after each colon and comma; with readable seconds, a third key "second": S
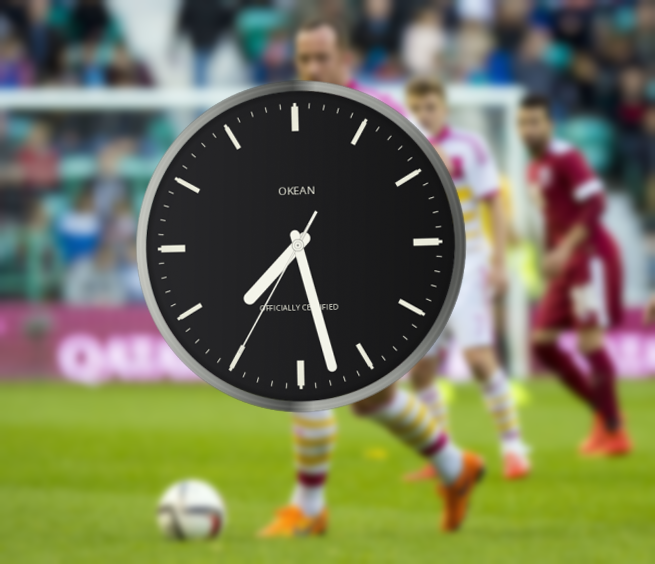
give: {"hour": 7, "minute": 27, "second": 35}
